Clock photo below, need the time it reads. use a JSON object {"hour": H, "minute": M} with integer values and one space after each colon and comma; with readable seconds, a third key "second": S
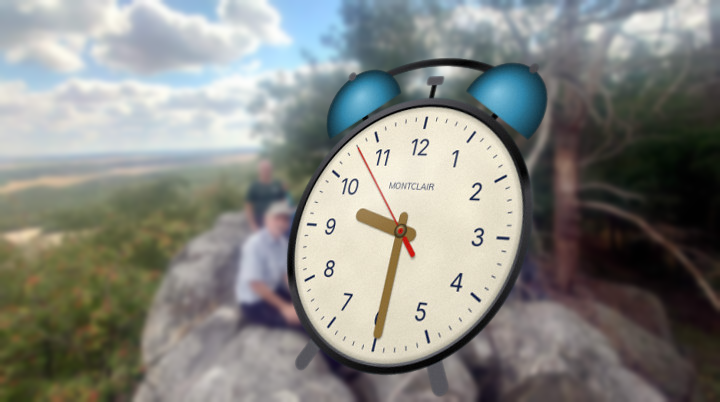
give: {"hour": 9, "minute": 29, "second": 53}
